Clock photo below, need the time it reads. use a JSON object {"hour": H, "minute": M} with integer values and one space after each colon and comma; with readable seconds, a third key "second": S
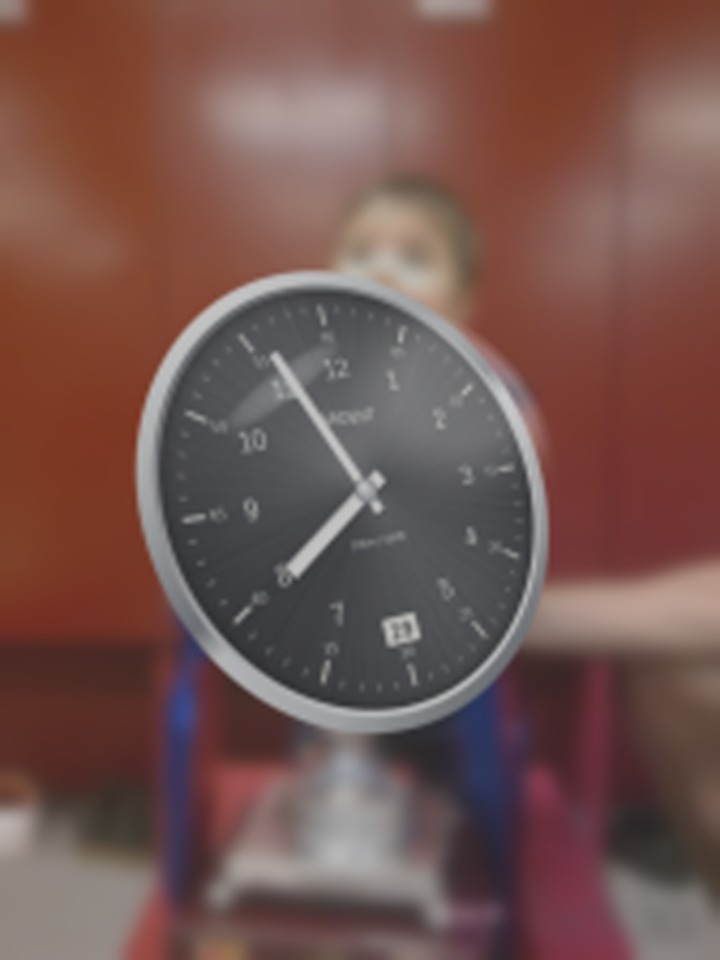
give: {"hour": 7, "minute": 56}
